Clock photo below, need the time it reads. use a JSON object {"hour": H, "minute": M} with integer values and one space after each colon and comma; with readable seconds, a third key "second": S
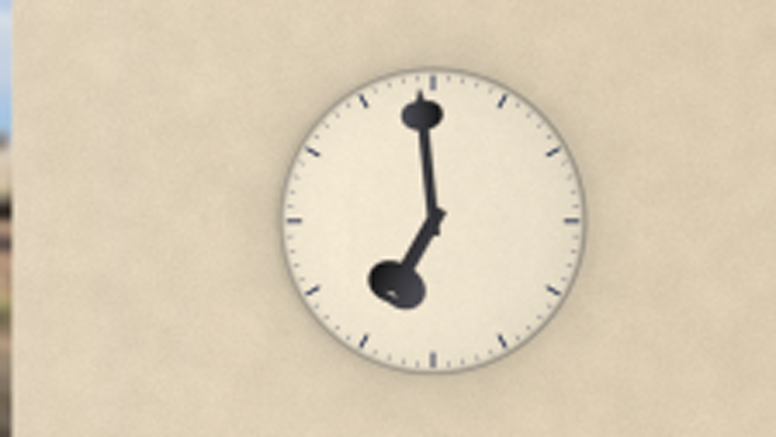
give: {"hour": 6, "minute": 59}
